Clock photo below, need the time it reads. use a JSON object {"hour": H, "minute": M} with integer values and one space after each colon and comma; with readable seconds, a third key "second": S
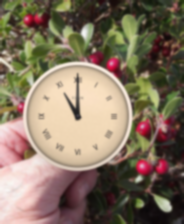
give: {"hour": 11, "minute": 0}
